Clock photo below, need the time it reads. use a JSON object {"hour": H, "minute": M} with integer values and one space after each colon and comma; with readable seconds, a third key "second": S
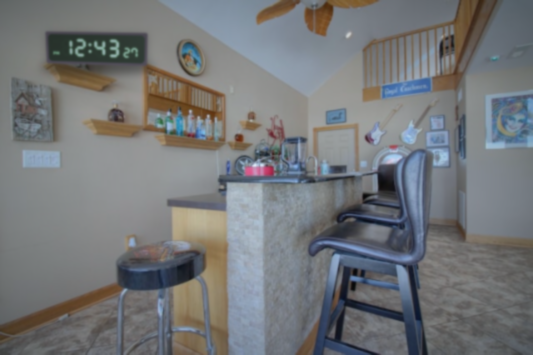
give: {"hour": 12, "minute": 43}
